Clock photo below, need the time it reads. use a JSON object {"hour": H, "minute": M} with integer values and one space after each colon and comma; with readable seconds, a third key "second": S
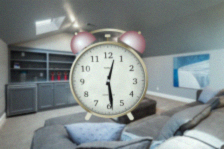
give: {"hour": 12, "minute": 29}
